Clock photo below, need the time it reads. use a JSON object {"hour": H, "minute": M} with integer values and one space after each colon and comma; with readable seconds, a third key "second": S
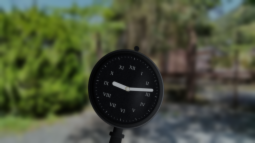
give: {"hour": 9, "minute": 13}
